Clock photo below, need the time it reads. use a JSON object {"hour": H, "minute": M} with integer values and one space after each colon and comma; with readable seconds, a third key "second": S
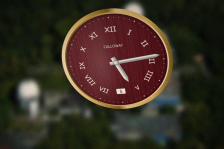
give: {"hour": 5, "minute": 14}
